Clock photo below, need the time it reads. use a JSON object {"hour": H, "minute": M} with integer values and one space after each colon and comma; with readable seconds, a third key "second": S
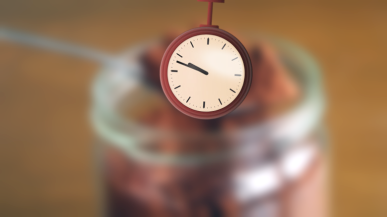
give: {"hour": 9, "minute": 48}
